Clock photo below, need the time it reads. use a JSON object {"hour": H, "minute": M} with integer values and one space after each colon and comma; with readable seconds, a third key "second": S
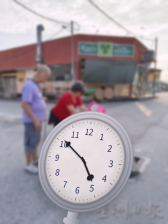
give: {"hour": 4, "minute": 51}
